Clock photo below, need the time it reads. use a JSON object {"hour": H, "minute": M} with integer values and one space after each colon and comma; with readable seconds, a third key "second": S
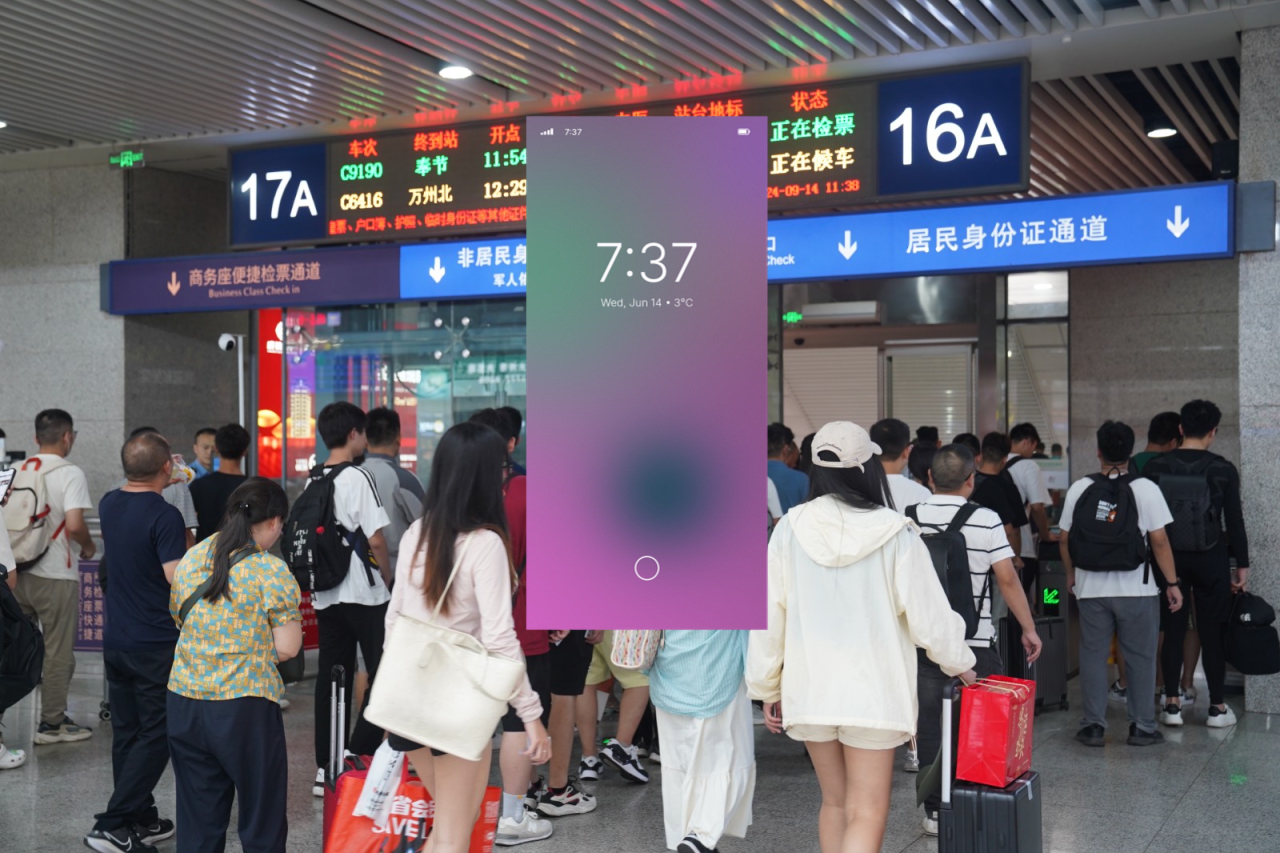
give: {"hour": 7, "minute": 37}
